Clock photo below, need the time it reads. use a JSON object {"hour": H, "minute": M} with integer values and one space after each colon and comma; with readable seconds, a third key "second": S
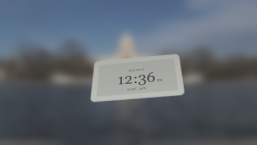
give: {"hour": 12, "minute": 36}
